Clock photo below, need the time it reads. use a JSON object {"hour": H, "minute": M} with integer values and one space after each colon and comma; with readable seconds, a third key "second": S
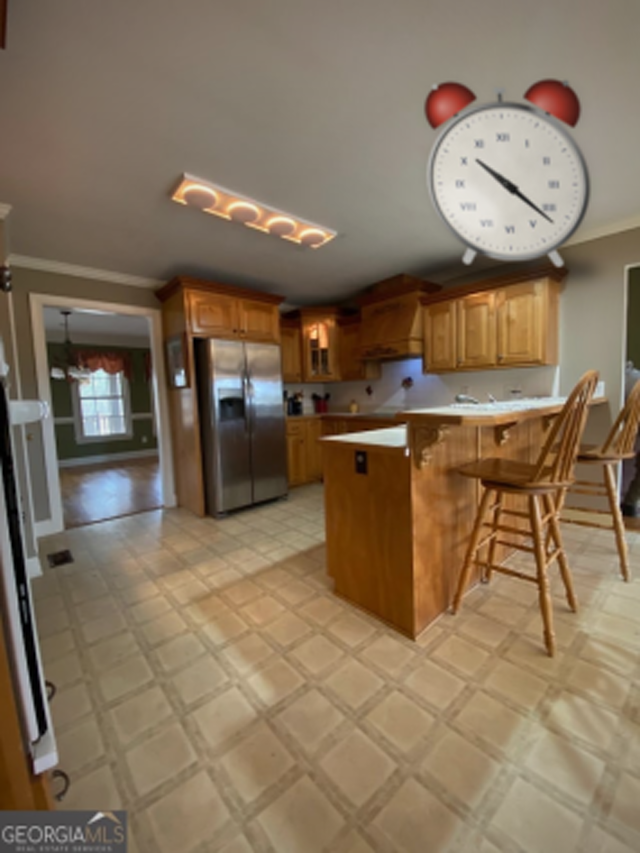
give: {"hour": 10, "minute": 22}
